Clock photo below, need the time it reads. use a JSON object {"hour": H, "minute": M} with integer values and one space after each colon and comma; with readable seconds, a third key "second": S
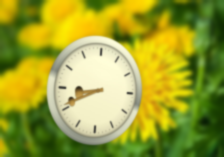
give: {"hour": 8, "minute": 41}
